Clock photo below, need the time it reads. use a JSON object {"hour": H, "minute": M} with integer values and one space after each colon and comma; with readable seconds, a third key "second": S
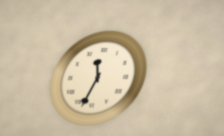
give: {"hour": 11, "minute": 33}
